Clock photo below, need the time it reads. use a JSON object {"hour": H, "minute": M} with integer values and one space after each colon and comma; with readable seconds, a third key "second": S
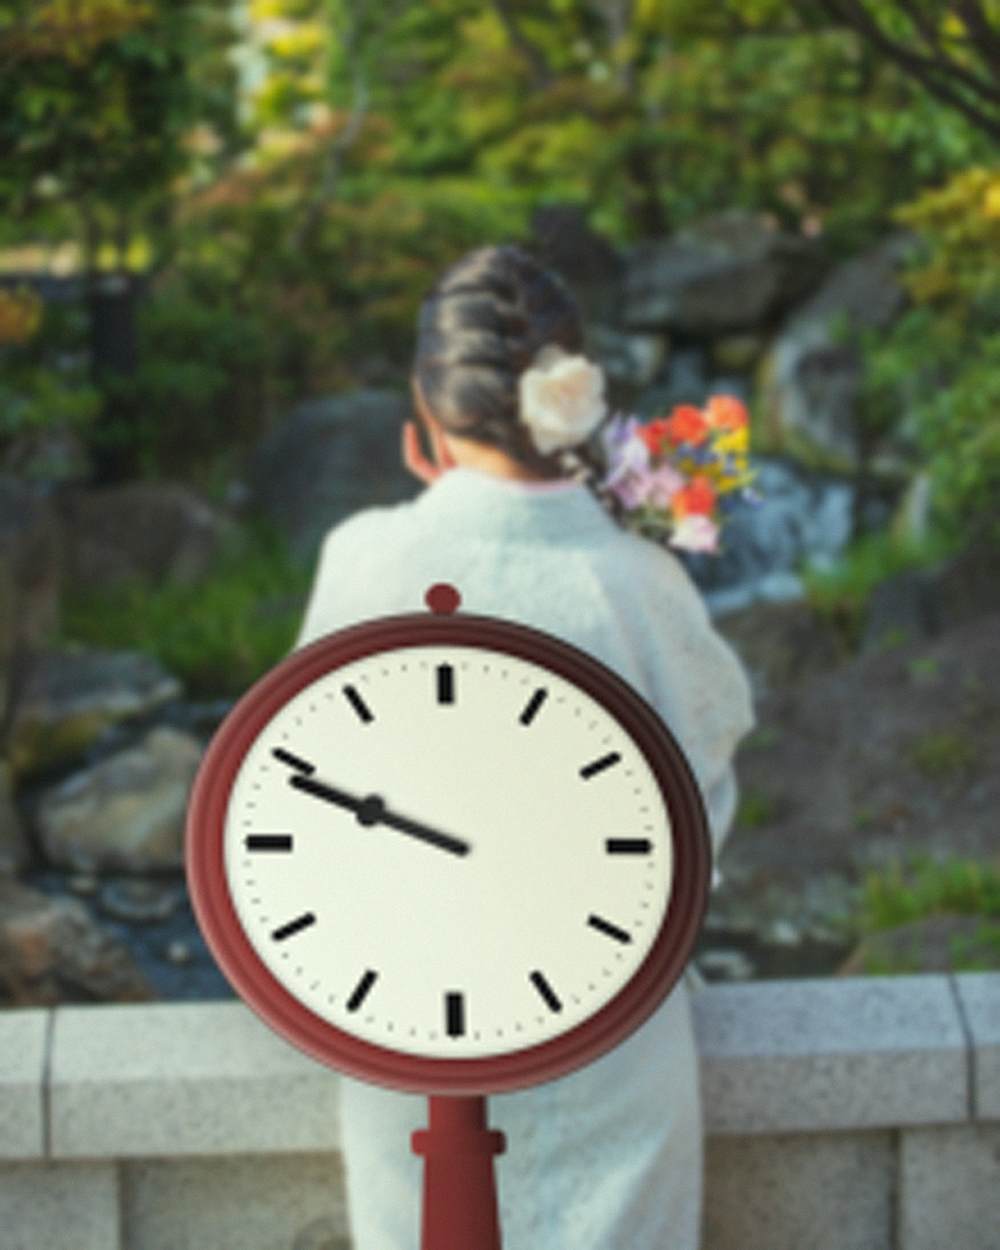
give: {"hour": 9, "minute": 49}
